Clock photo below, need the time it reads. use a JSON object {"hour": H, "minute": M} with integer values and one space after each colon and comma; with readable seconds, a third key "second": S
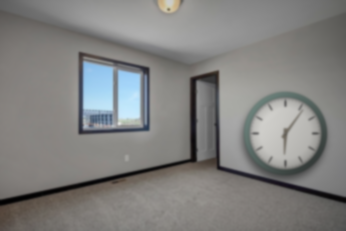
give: {"hour": 6, "minute": 6}
